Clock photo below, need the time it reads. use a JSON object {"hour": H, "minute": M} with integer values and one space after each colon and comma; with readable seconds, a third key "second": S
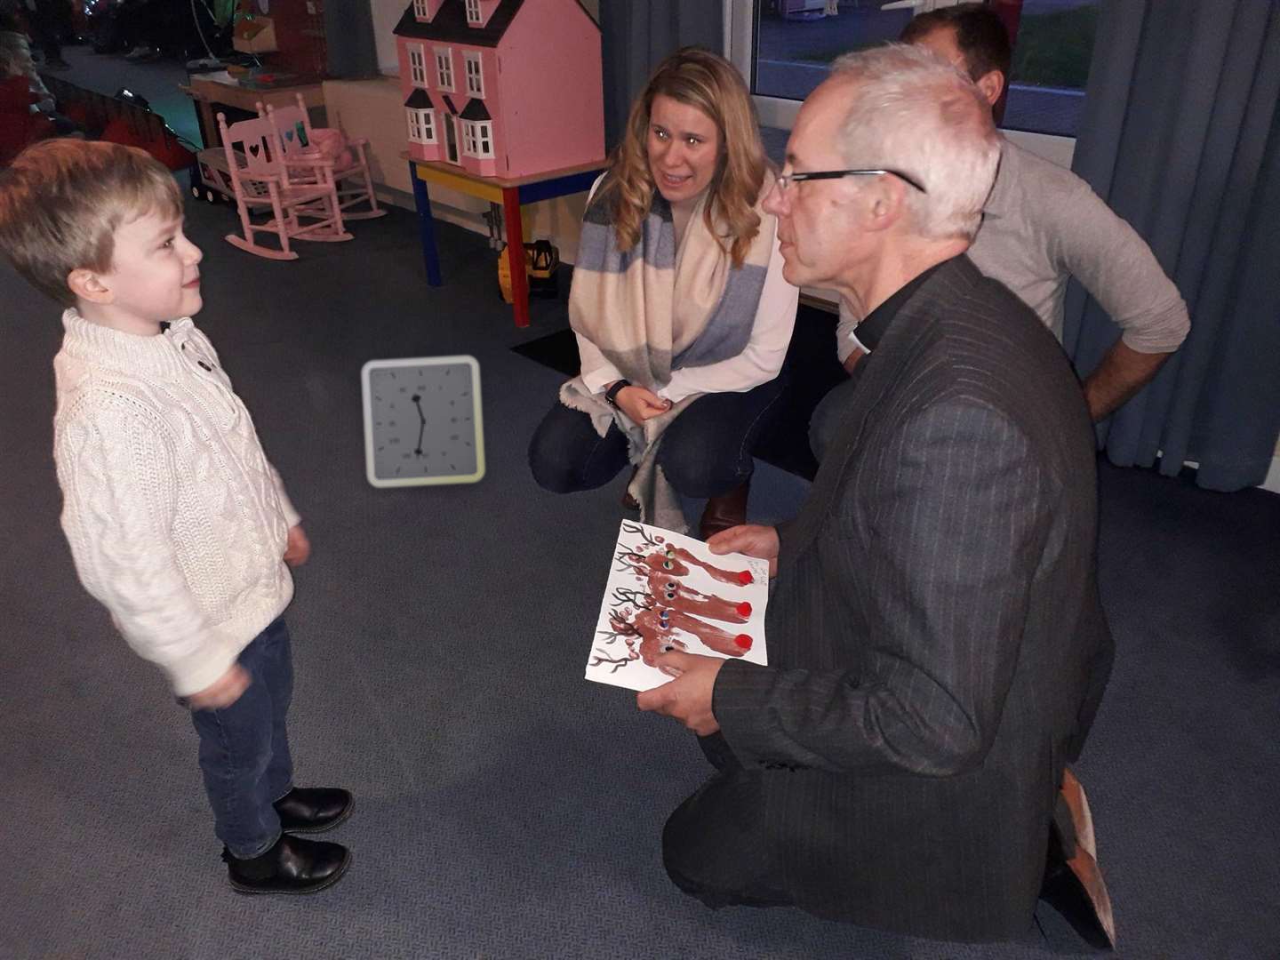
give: {"hour": 11, "minute": 32}
